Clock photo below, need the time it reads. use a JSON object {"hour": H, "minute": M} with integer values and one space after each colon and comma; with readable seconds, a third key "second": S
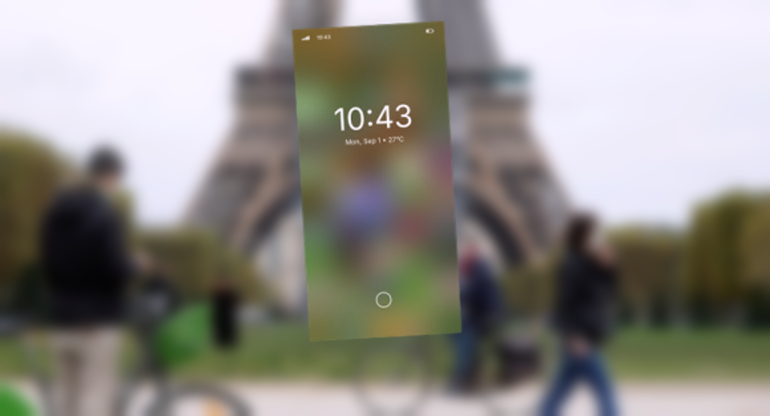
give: {"hour": 10, "minute": 43}
